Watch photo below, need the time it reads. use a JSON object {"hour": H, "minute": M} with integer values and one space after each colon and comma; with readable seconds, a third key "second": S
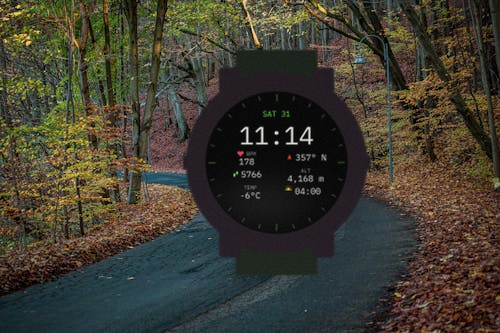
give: {"hour": 11, "minute": 14}
